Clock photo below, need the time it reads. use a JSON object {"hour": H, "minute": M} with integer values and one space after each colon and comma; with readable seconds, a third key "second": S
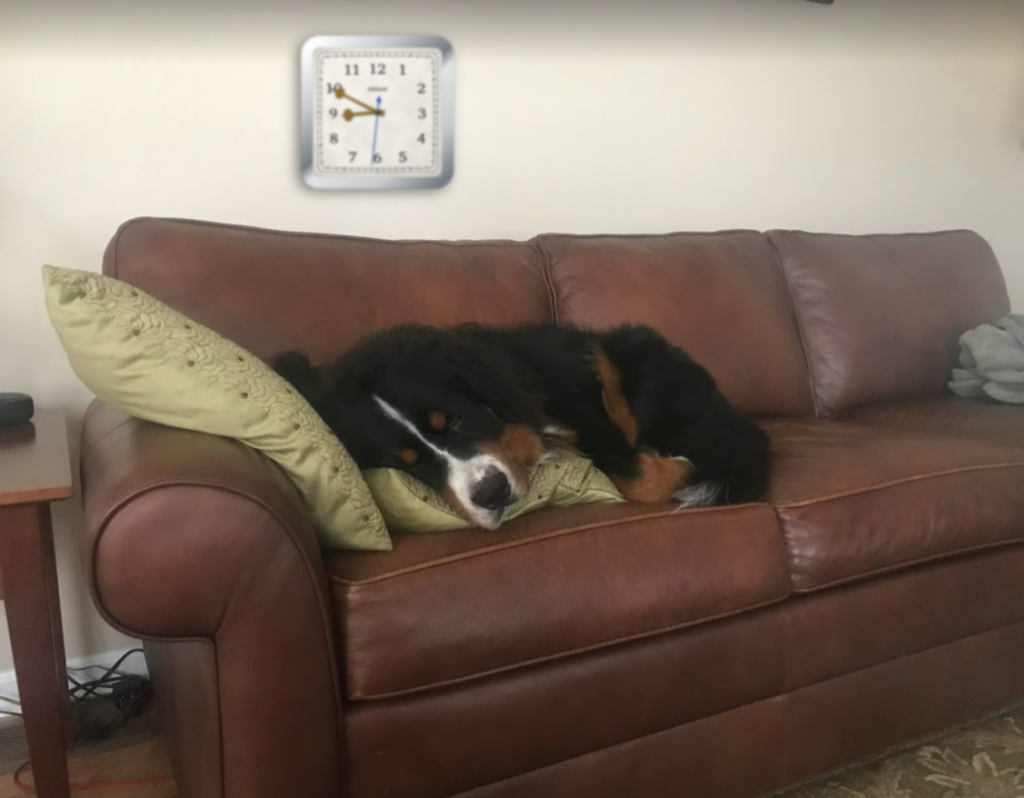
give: {"hour": 8, "minute": 49, "second": 31}
